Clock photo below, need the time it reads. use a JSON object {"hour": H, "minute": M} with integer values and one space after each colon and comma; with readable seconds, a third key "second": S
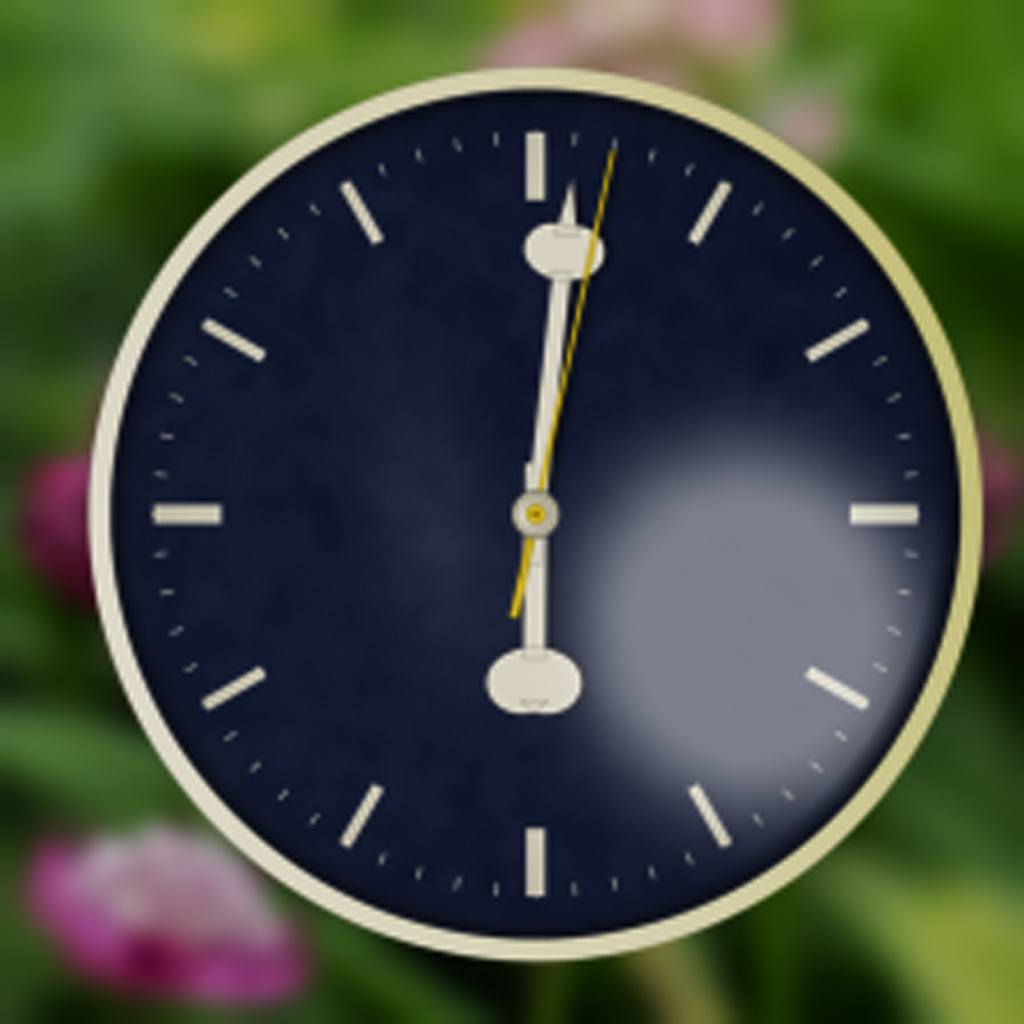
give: {"hour": 6, "minute": 1, "second": 2}
